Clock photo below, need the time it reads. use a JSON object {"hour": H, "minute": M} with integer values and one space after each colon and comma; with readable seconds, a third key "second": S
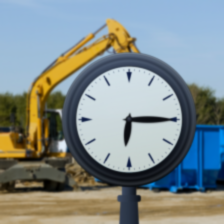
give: {"hour": 6, "minute": 15}
